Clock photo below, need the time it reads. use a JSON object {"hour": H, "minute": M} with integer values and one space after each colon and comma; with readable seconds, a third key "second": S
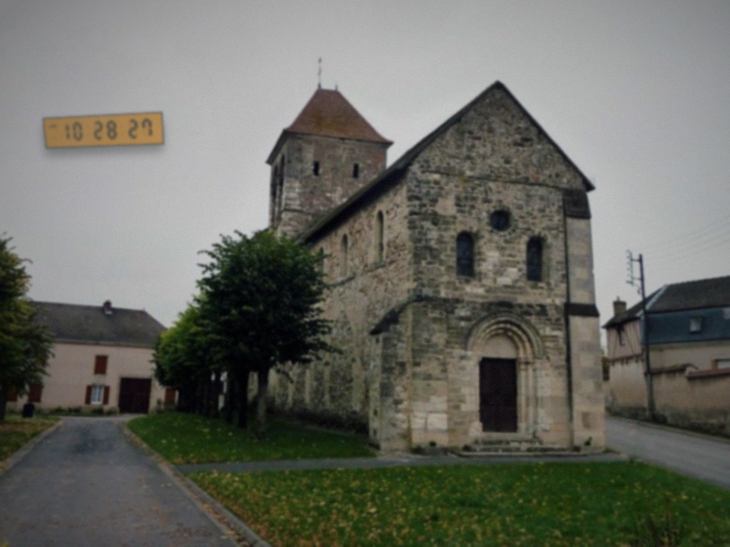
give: {"hour": 10, "minute": 28, "second": 27}
